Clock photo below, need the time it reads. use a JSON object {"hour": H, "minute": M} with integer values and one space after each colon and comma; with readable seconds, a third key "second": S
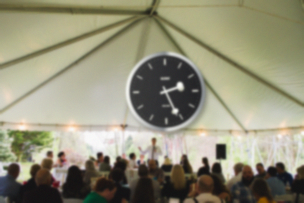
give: {"hour": 2, "minute": 26}
